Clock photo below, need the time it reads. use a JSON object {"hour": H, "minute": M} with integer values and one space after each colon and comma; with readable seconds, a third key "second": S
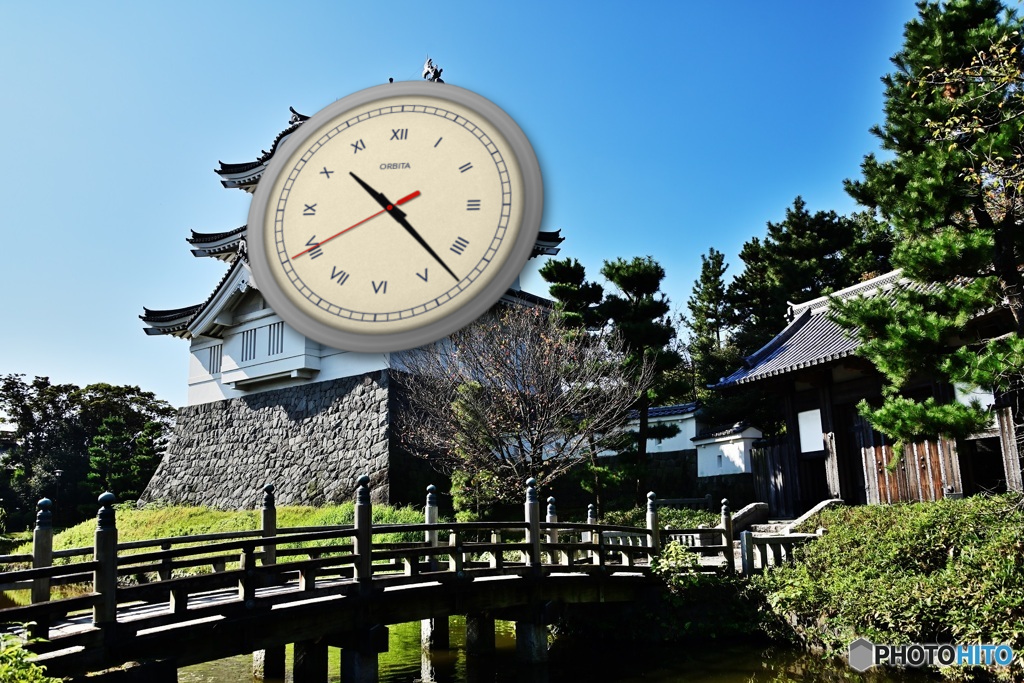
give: {"hour": 10, "minute": 22, "second": 40}
